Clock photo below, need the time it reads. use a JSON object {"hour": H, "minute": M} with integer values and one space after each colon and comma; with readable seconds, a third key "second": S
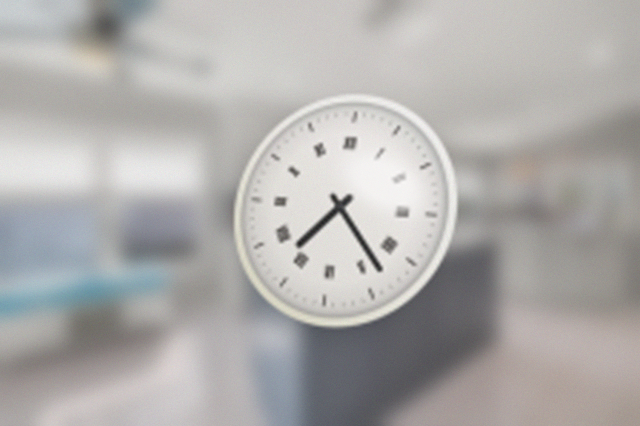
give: {"hour": 7, "minute": 23}
